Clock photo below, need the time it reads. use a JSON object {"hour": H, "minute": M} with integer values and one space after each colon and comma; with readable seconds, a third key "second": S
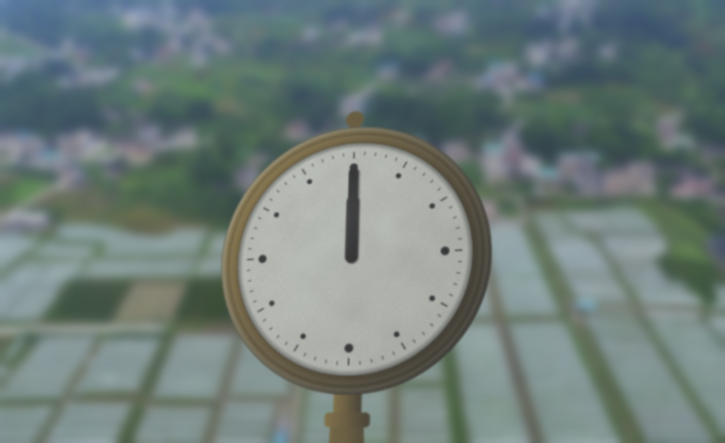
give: {"hour": 12, "minute": 0}
